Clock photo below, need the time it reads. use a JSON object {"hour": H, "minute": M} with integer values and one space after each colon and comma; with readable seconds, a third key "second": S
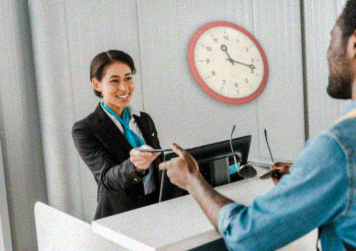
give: {"hour": 11, "minute": 18}
